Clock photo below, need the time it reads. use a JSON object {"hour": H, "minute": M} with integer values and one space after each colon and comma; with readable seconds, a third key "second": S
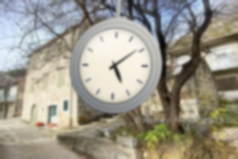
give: {"hour": 5, "minute": 9}
